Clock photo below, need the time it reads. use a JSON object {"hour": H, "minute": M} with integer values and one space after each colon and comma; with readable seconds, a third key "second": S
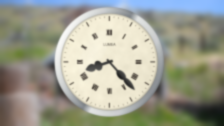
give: {"hour": 8, "minute": 23}
